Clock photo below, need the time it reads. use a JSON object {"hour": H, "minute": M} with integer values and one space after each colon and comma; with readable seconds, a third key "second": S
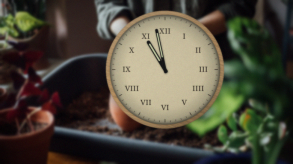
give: {"hour": 10, "minute": 58}
